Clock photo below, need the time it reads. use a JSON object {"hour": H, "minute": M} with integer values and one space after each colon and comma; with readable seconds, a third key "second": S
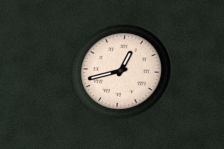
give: {"hour": 12, "minute": 42}
